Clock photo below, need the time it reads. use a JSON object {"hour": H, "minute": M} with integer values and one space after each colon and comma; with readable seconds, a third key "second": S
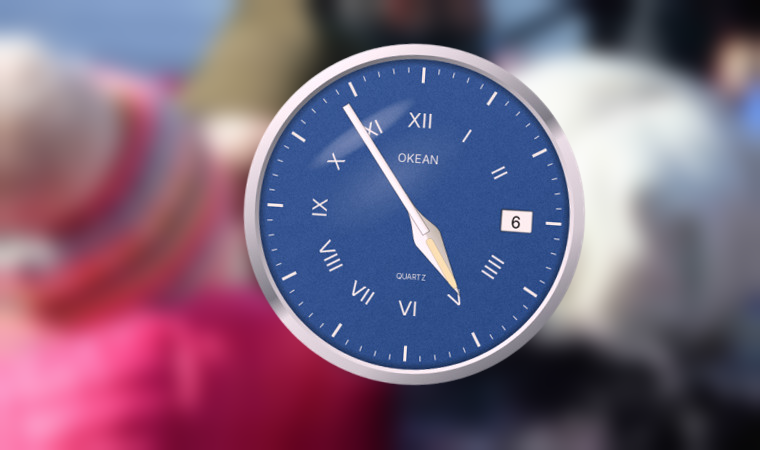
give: {"hour": 4, "minute": 54}
